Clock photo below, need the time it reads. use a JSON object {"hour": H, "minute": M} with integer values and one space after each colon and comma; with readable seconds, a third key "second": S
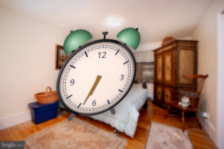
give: {"hour": 6, "minute": 34}
